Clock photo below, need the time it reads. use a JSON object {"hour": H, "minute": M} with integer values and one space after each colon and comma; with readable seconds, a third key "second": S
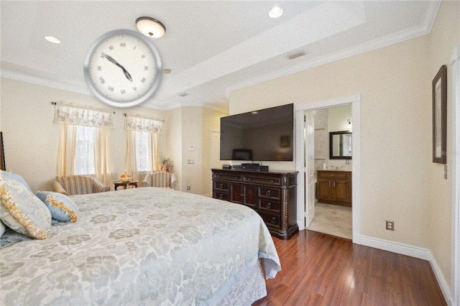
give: {"hour": 4, "minute": 51}
